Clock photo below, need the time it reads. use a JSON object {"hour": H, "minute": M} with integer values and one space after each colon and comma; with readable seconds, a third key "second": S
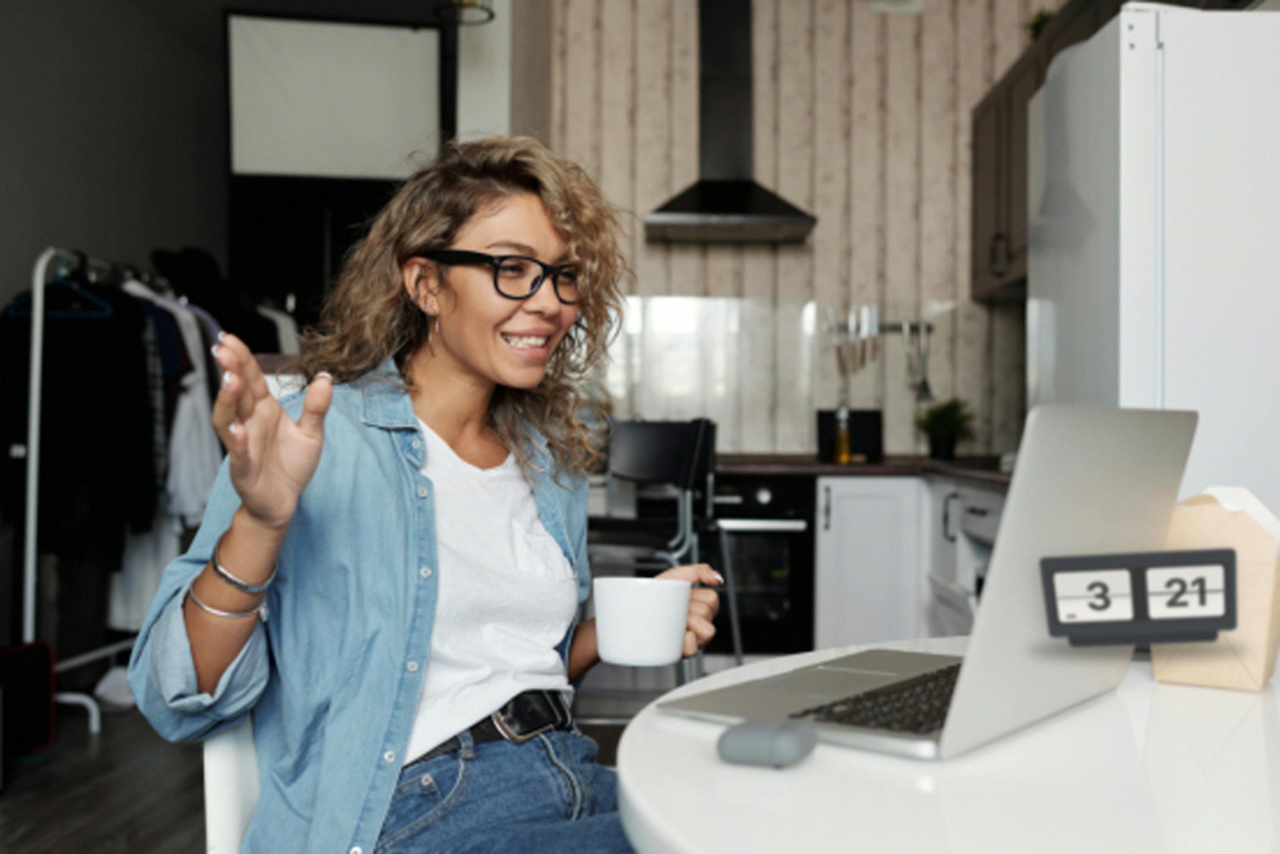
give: {"hour": 3, "minute": 21}
